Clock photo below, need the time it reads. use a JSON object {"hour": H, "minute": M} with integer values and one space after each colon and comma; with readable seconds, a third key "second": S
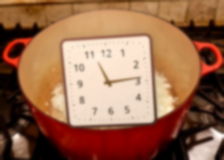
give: {"hour": 11, "minute": 14}
